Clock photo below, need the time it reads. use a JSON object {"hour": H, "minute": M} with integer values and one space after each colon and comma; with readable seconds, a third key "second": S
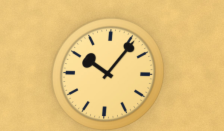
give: {"hour": 10, "minute": 6}
